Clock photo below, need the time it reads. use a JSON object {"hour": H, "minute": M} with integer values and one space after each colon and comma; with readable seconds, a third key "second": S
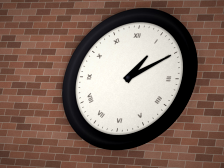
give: {"hour": 1, "minute": 10}
